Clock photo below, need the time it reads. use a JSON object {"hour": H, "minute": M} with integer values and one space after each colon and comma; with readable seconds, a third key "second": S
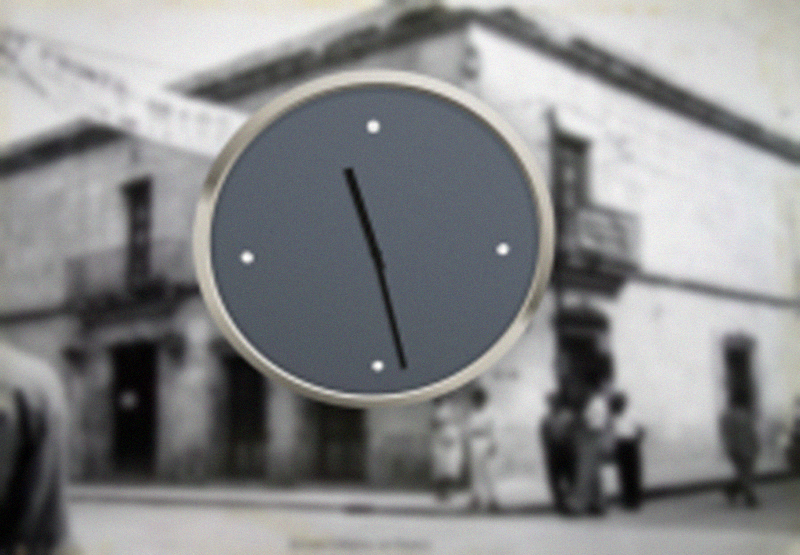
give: {"hour": 11, "minute": 28}
